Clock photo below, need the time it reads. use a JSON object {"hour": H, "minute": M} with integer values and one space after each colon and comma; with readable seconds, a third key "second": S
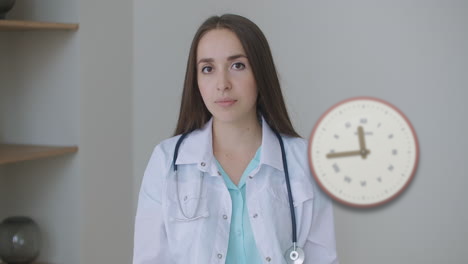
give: {"hour": 11, "minute": 44}
